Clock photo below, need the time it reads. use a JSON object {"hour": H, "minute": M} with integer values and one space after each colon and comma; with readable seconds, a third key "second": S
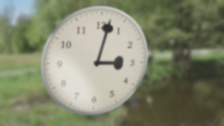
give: {"hour": 3, "minute": 2}
